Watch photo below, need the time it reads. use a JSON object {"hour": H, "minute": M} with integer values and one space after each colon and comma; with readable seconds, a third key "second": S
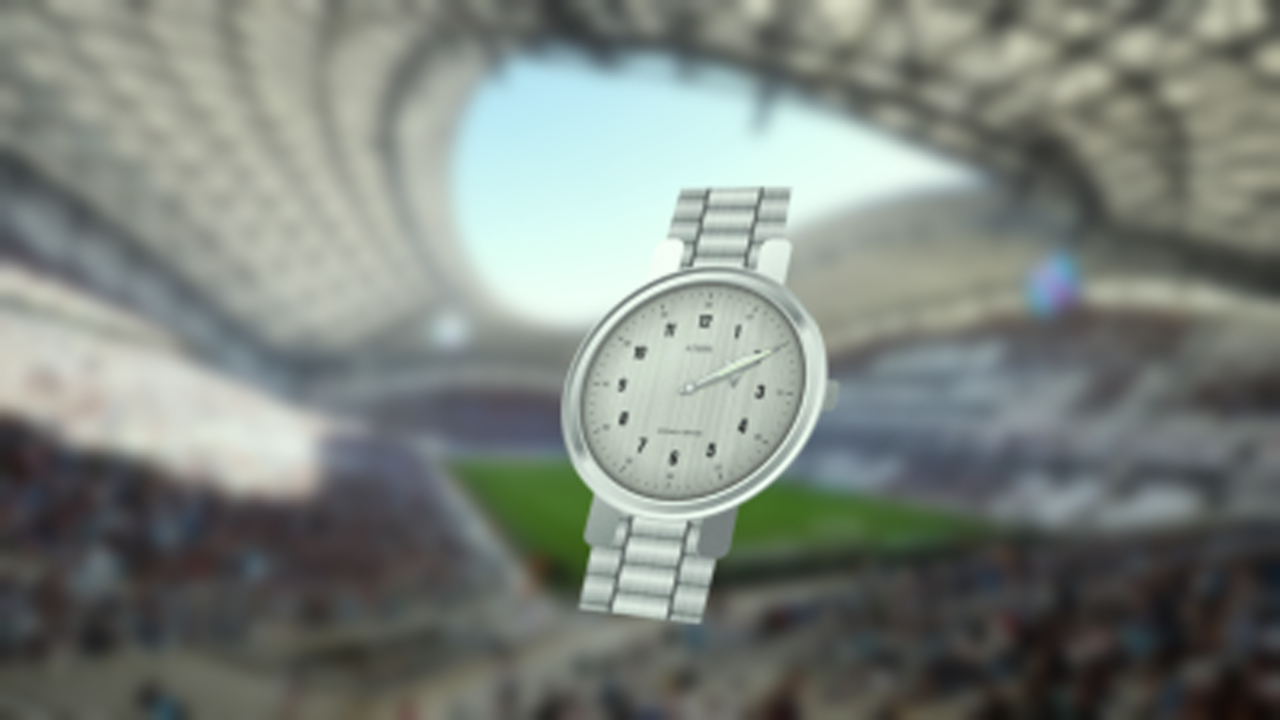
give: {"hour": 2, "minute": 10}
